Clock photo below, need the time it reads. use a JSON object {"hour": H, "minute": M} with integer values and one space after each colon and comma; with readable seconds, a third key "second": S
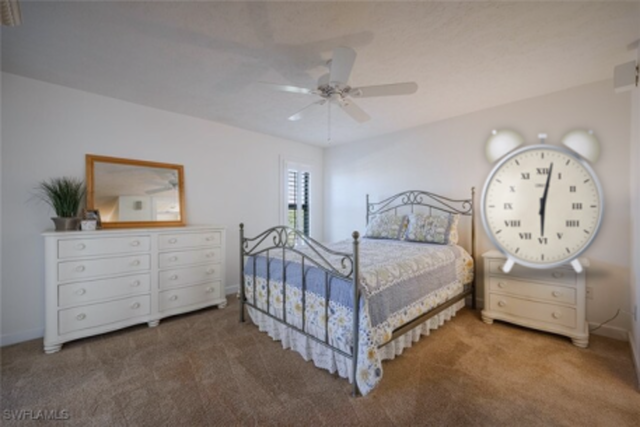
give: {"hour": 6, "minute": 2}
